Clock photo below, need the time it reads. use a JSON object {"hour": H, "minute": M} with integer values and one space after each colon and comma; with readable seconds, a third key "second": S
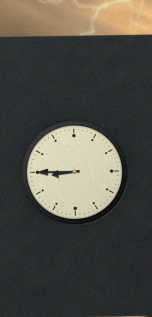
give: {"hour": 8, "minute": 45}
